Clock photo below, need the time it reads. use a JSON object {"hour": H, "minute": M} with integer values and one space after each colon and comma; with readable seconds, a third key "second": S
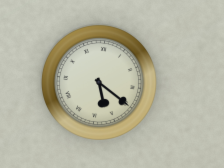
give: {"hour": 5, "minute": 20}
